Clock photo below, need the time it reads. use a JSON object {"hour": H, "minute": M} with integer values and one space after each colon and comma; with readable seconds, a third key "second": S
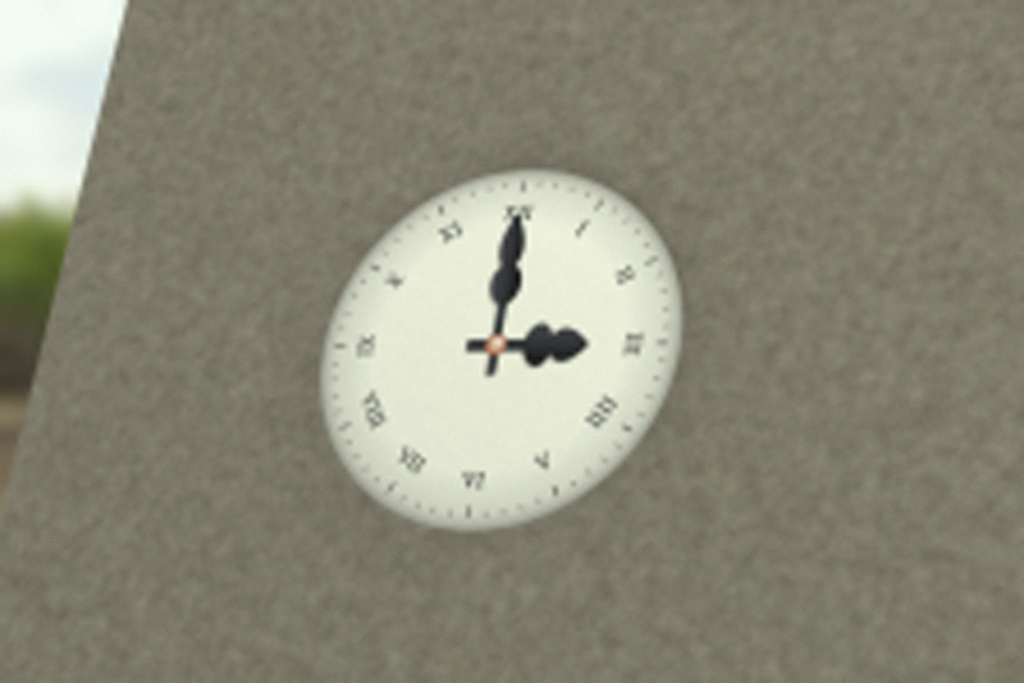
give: {"hour": 3, "minute": 0}
